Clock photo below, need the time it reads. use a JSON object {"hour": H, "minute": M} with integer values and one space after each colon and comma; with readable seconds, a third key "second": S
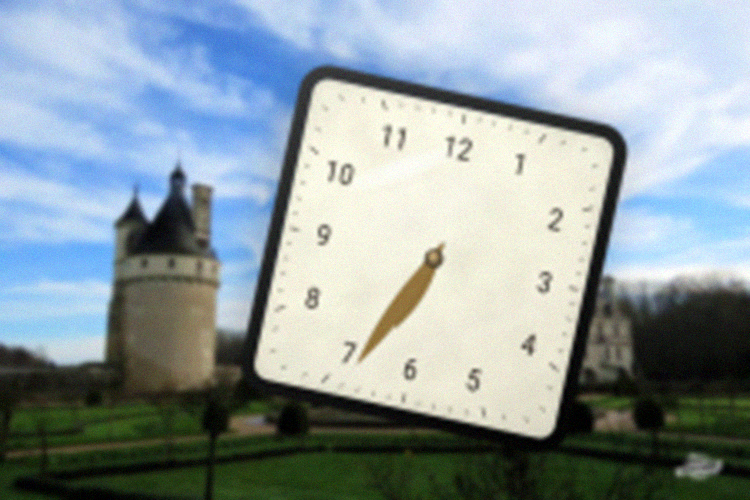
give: {"hour": 6, "minute": 34}
